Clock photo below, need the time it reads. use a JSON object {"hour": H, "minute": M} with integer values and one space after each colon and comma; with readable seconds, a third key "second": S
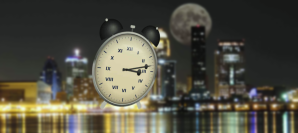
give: {"hour": 3, "minute": 13}
